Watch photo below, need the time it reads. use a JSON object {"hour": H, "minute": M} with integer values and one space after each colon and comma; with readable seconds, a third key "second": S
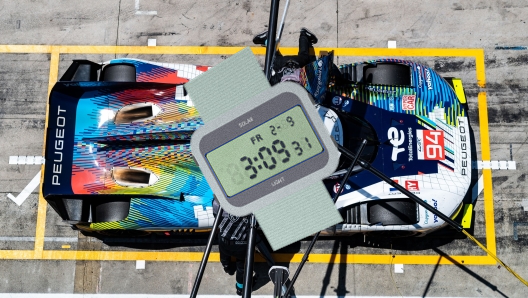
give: {"hour": 3, "minute": 9, "second": 31}
